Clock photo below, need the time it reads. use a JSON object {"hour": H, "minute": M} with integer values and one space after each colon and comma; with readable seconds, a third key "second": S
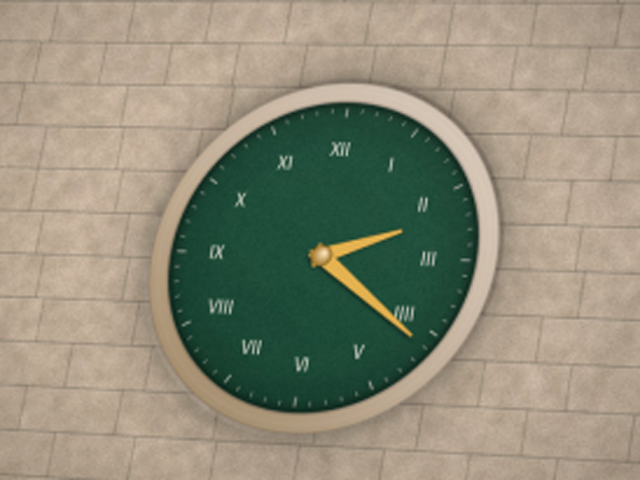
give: {"hour": 2, "minute": 21}
